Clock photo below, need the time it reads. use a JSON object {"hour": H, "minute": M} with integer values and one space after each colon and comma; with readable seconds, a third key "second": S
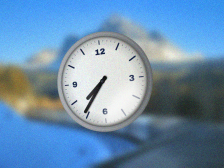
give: {"hour": 7, "minute": 36}
